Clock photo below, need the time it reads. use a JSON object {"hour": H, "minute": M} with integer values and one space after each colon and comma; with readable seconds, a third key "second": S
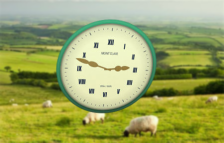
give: {"hour": 2, "minute": 48}
